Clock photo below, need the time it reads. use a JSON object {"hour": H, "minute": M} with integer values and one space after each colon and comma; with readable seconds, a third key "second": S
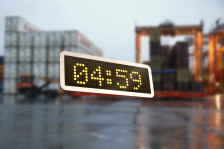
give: {"hour": 4, "minute": 59}
